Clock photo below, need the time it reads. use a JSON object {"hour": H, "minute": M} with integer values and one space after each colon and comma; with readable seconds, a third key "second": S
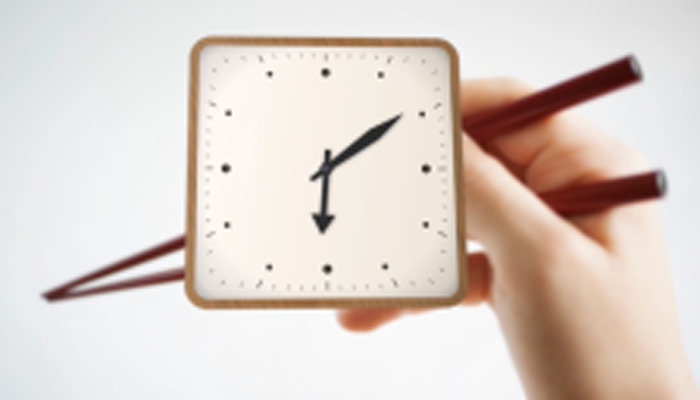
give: {"hour": 6, "minute": 9}
